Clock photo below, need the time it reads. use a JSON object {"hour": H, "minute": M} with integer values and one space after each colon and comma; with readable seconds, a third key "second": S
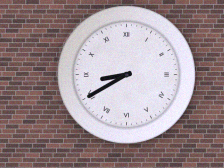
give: {"hour": 8, "minute": 40}
